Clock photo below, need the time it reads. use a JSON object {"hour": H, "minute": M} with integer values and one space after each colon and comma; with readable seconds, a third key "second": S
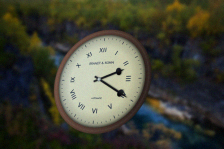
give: {"hour": 2, "minute": 20}
